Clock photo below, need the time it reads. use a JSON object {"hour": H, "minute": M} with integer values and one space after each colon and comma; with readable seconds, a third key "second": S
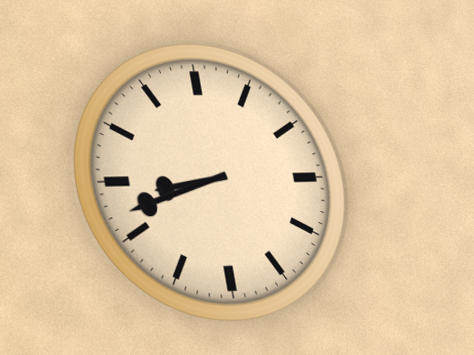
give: {"hour": 8, "minute": 42}
